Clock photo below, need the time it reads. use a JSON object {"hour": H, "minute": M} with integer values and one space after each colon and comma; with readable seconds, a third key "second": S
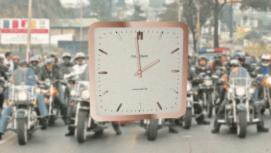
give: {"hour": 1, "minute": 59}
